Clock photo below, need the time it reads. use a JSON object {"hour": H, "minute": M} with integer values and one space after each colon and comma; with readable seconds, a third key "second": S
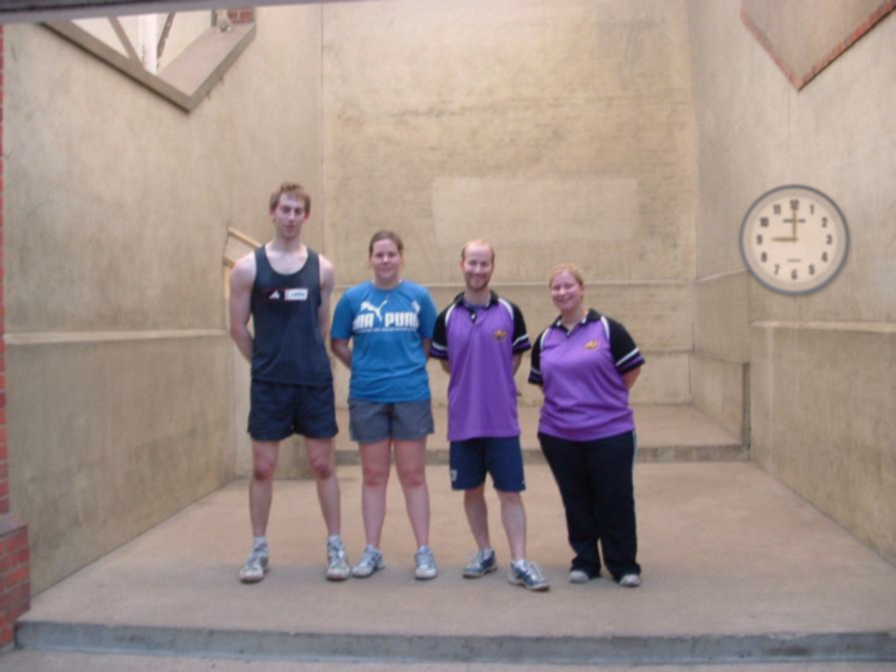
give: {"hour": 9, "minute": 0}
